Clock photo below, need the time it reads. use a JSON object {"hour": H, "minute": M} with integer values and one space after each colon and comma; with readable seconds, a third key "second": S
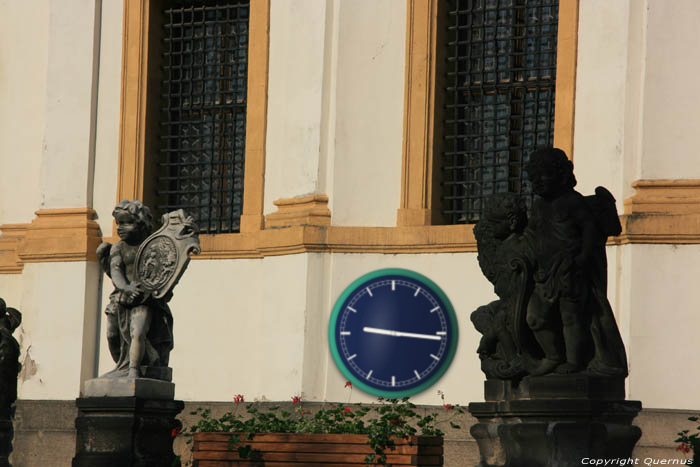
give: {"hour": 9, "minute": 16}
